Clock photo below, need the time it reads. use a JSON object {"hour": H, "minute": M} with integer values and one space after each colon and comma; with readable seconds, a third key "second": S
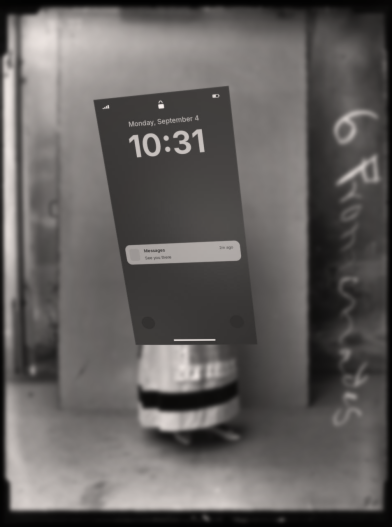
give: {"hour": 10, "minute": 31}
